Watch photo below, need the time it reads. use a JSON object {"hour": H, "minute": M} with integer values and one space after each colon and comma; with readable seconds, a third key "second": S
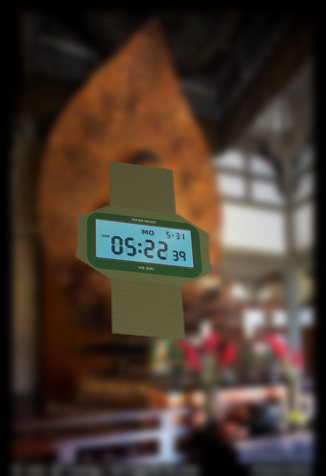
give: {"hour": 5, "minute": 22, "second": 39}
